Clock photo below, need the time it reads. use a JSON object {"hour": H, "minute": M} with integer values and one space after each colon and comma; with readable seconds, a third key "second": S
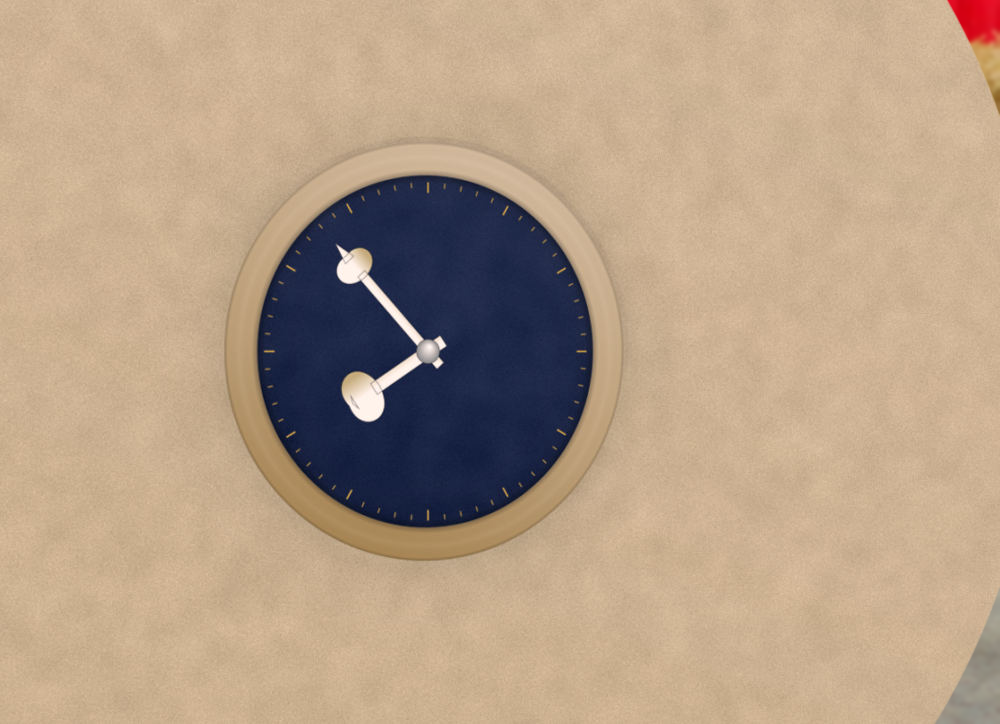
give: {"hour": 7, "minute": 53}
